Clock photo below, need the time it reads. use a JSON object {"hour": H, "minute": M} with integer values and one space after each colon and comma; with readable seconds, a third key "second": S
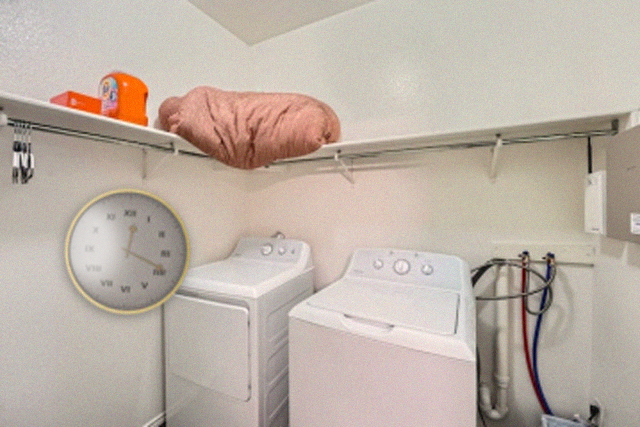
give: {"hour": 12, "minute": 19}
